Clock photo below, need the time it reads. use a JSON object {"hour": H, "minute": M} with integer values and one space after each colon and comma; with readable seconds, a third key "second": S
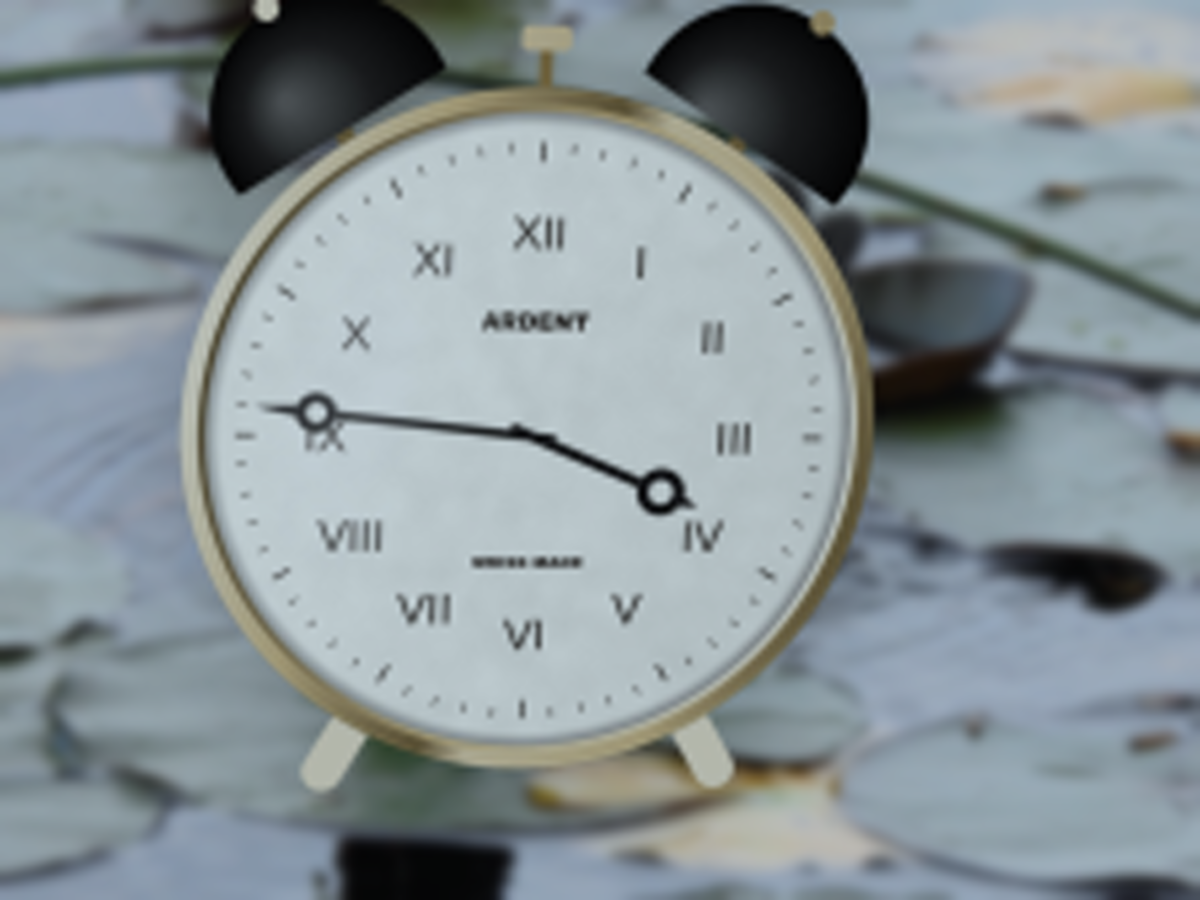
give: {"hour": 3, "minute": 46}
